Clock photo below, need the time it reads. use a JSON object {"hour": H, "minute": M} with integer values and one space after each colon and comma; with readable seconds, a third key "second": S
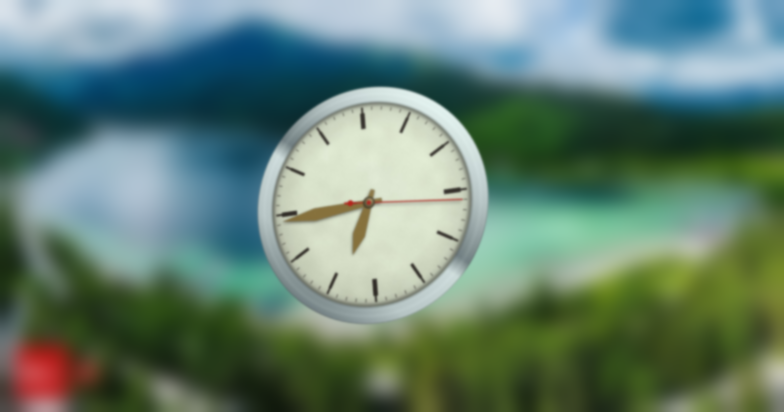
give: {"hour": 6, "minute": 44, "second": 16}
